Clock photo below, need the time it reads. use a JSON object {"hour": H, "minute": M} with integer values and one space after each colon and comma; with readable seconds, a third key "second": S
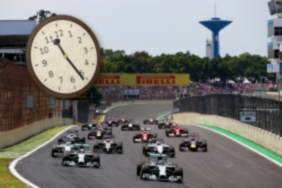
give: {"hour": 11, "minute": 26}
